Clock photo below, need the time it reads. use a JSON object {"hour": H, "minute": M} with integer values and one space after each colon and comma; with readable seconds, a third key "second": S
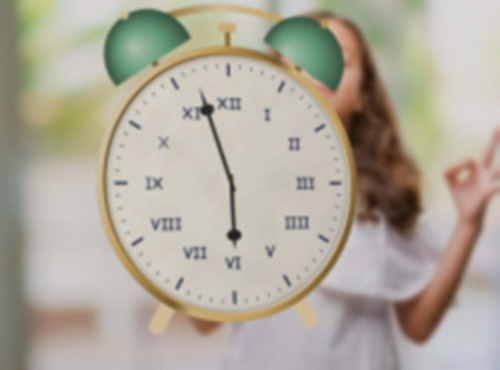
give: {"hour": 5, "minute": 57}
